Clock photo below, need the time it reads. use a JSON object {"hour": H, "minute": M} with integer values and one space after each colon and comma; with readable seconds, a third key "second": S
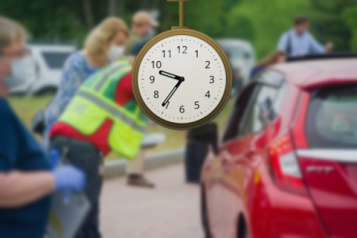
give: {"hour": 9, "minute": 36}
